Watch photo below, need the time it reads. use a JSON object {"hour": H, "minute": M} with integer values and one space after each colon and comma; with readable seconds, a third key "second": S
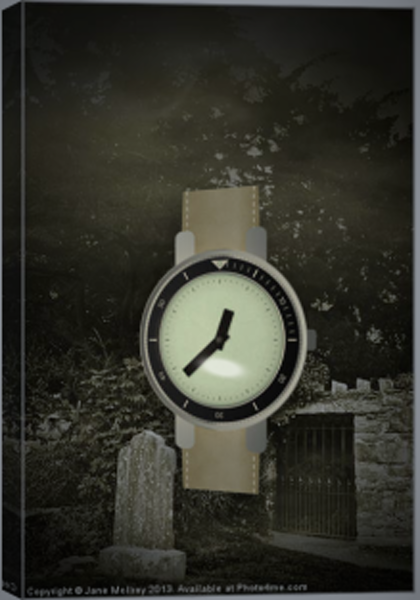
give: {"hour": 12, "minute": 38}
